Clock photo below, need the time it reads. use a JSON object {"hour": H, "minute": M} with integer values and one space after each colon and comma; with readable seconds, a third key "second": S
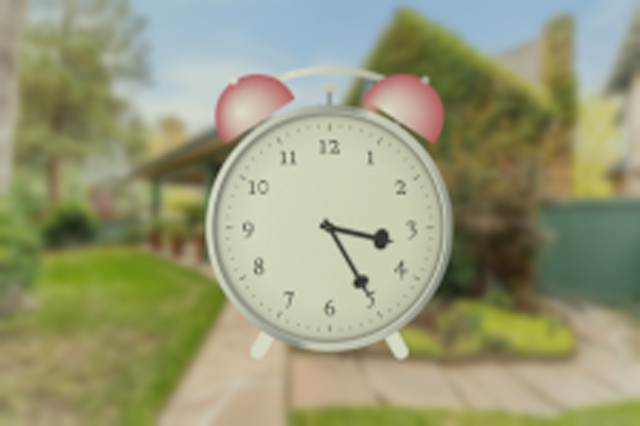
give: {"hour": 3, "minute": 25}
